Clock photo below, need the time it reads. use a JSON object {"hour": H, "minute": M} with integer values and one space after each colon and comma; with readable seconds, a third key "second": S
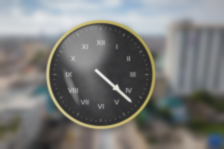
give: {"hour": 4, "minute": 22}
